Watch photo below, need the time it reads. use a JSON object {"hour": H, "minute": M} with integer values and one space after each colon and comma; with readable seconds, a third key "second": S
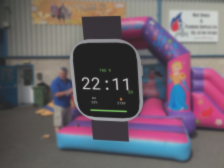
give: {"hour": 22, "minute": 11}
